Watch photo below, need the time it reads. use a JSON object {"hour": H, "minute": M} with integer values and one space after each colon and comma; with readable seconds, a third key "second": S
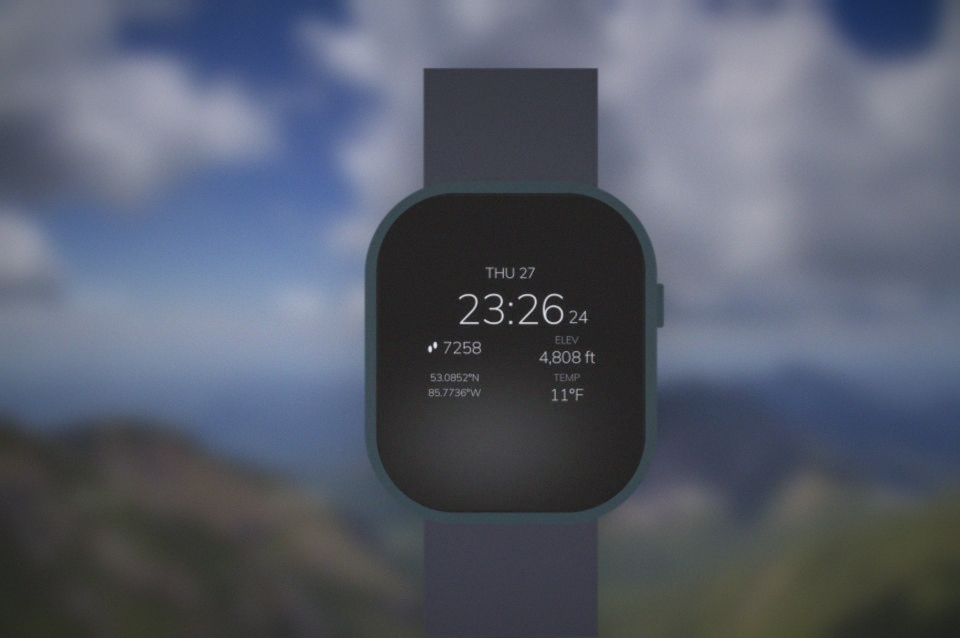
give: {"hour": 23, "minute": 26, "second": 24}
